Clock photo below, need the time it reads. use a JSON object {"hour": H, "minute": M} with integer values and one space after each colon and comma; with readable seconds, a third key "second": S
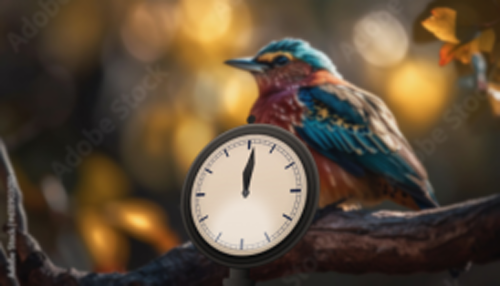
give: {"hour": 12, "minute": 1}
